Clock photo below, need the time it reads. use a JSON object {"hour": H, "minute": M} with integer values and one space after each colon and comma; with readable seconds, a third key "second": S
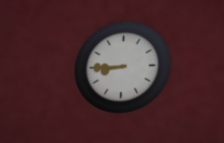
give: {"hour": 8, "minute": 45}
